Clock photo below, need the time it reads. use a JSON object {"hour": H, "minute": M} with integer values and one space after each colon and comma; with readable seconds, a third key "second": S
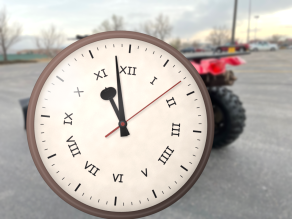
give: {"hour": 10, "minute": 58, "second": 8}
